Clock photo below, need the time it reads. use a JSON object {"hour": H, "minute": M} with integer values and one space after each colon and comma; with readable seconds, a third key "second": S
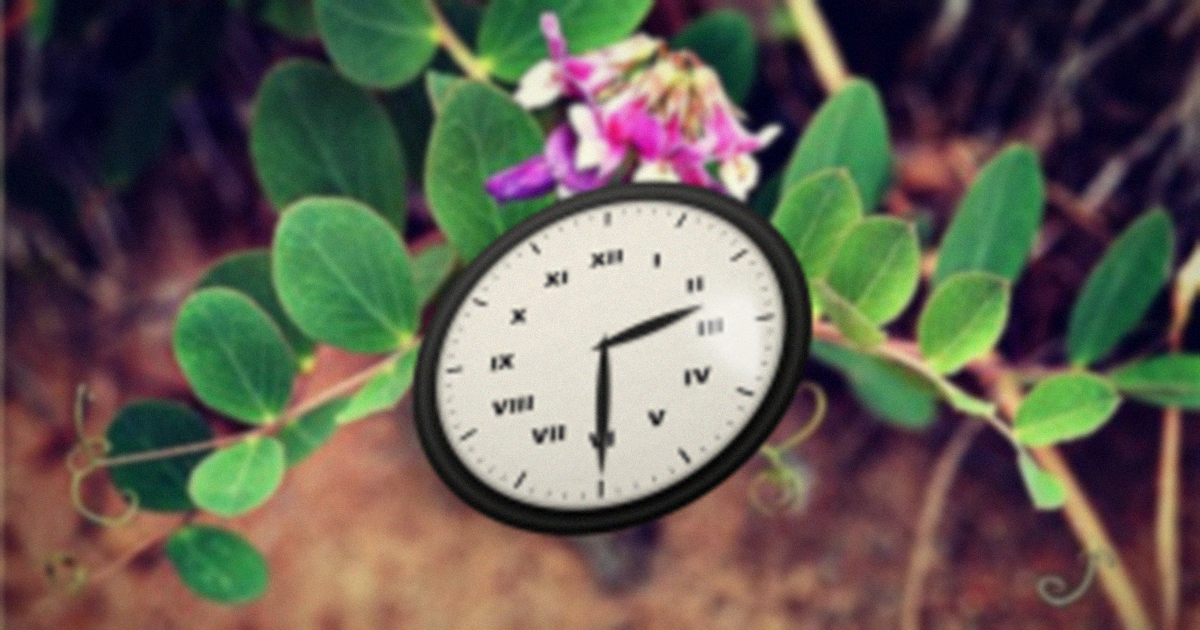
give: {"hour": 2, "minute": 30}
